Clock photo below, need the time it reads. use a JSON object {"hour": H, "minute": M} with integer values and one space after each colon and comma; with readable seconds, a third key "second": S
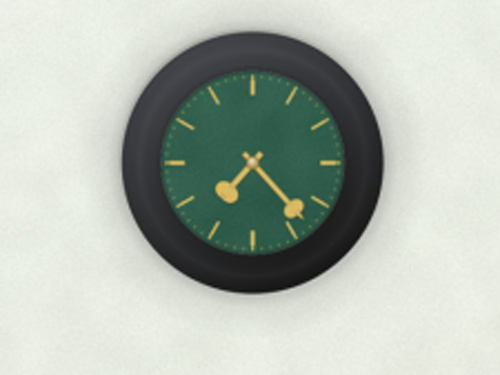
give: {"hour": 7, "minute": 23}
